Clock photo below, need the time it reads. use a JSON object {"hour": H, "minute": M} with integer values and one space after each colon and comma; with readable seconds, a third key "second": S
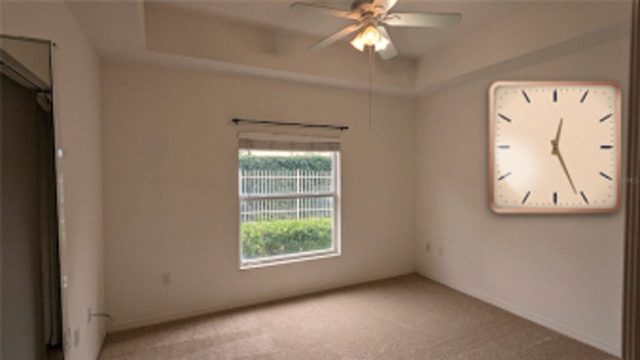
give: {"hour": 12, "minute": 26}
